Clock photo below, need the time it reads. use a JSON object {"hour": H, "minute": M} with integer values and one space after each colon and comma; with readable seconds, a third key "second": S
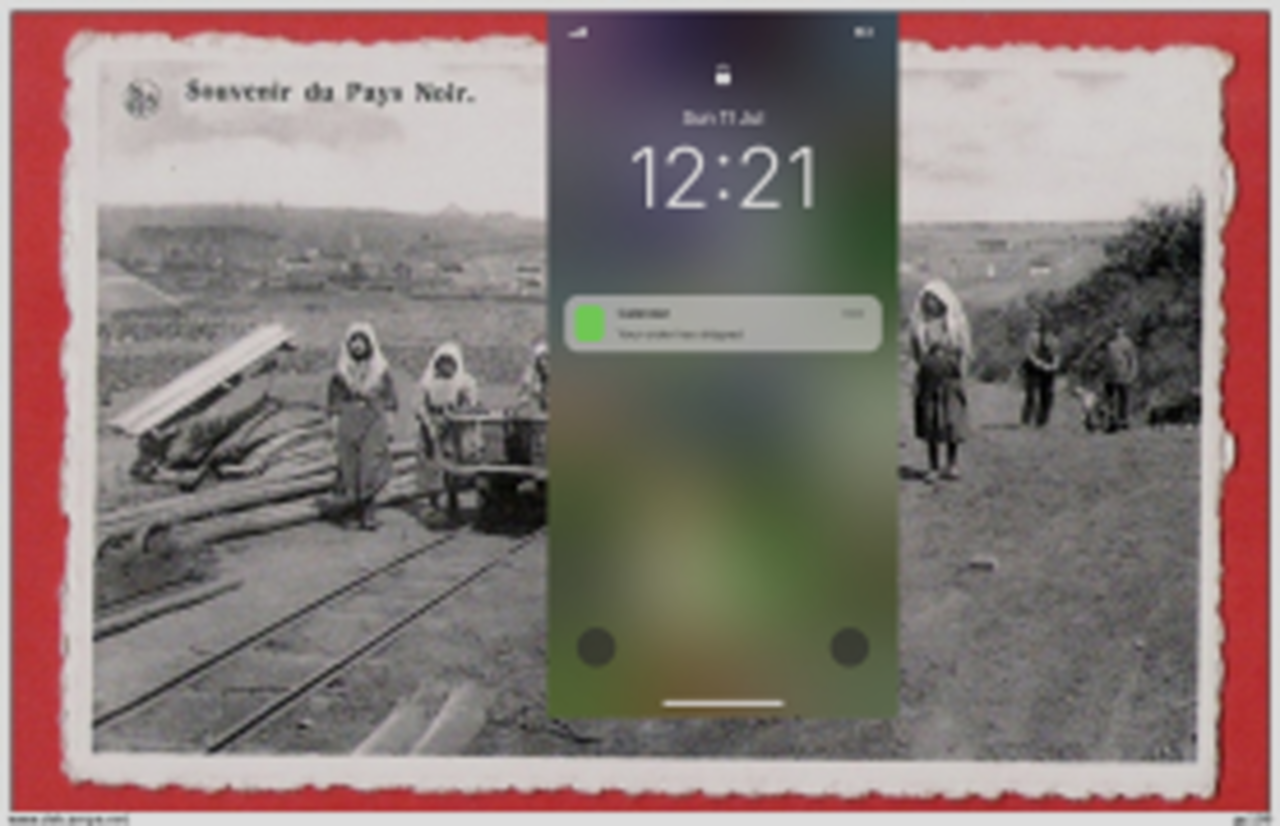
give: {"hour": 12, "minute": 21}
